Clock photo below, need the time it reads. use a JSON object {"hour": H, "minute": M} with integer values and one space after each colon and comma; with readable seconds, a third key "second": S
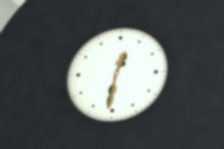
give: {"hour": 12, "minute": 31}
